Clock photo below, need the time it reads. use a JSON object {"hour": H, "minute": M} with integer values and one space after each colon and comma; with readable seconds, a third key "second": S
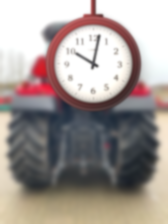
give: {"hour": 10, "minute": 2}
